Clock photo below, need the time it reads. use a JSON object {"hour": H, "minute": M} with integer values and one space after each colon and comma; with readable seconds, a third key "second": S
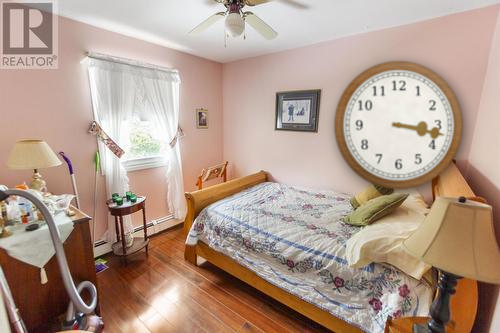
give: {"hour": 3, "minute": 17}
